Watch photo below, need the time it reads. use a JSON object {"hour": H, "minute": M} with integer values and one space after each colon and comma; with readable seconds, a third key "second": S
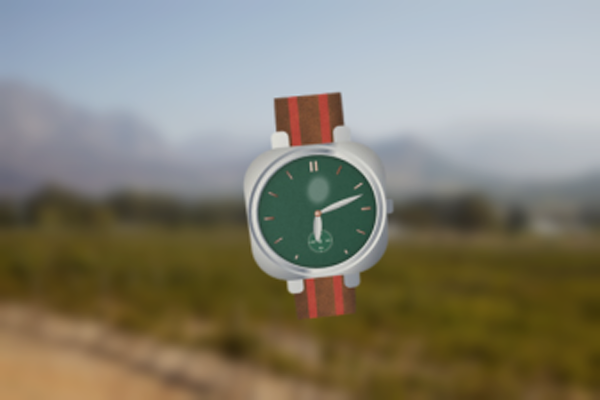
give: {"hour": 6, "minute": 12}
